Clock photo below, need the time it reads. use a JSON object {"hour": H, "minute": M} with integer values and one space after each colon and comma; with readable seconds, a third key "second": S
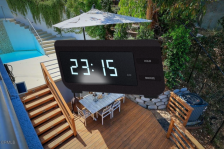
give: {"hour": 23, "minute": 15}
